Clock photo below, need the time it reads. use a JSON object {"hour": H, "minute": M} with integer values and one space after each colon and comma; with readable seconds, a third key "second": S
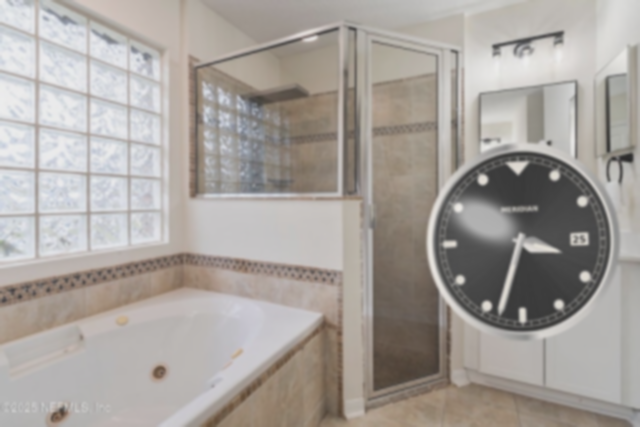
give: {"hour": 3, "minute": 33}
